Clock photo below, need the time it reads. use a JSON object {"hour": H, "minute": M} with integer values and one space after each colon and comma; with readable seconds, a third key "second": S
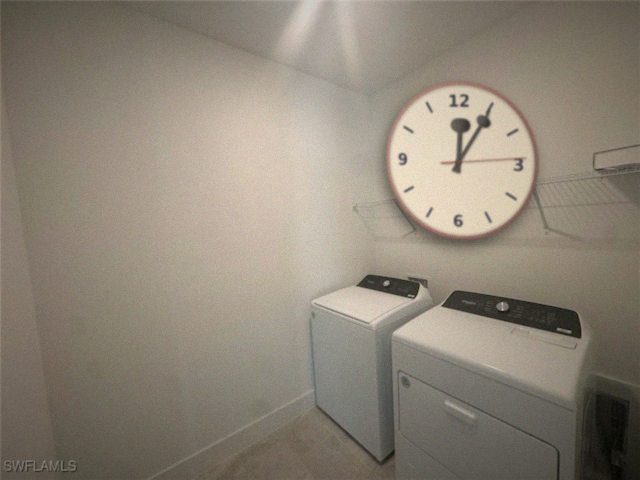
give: {"hour": 12, "minute": 5, "second": 14}
